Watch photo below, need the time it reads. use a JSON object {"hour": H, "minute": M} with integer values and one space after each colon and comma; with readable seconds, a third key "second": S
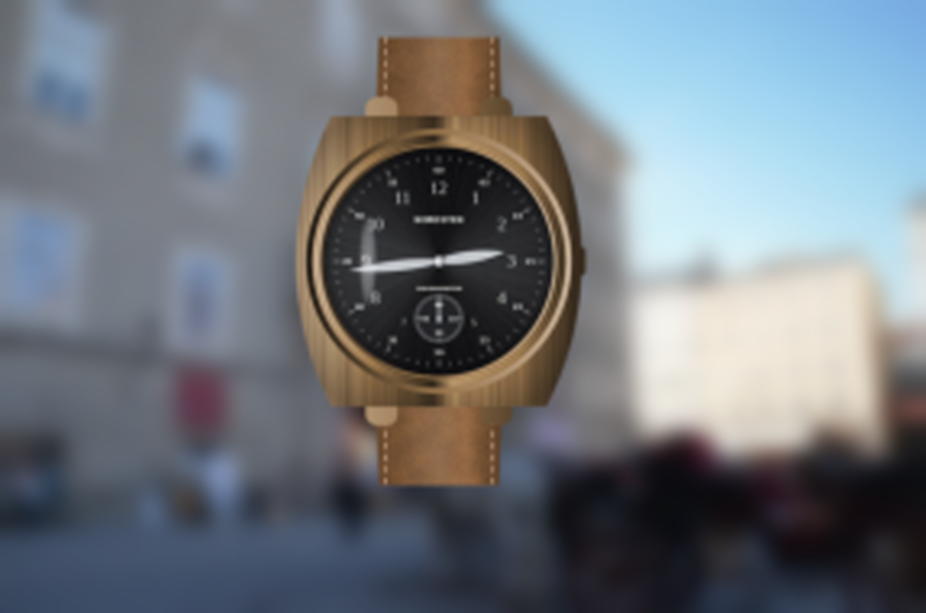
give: {"hour": 2, "minute": 44}
